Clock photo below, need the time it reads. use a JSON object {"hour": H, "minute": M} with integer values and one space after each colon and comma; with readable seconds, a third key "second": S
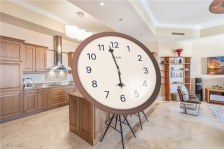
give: {"hour": 5, "minute": 58}
